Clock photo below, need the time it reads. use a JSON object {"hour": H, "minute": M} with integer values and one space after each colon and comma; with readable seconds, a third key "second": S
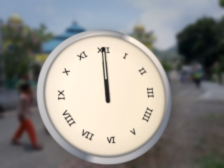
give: {"hour": 12, "minute": 0}
